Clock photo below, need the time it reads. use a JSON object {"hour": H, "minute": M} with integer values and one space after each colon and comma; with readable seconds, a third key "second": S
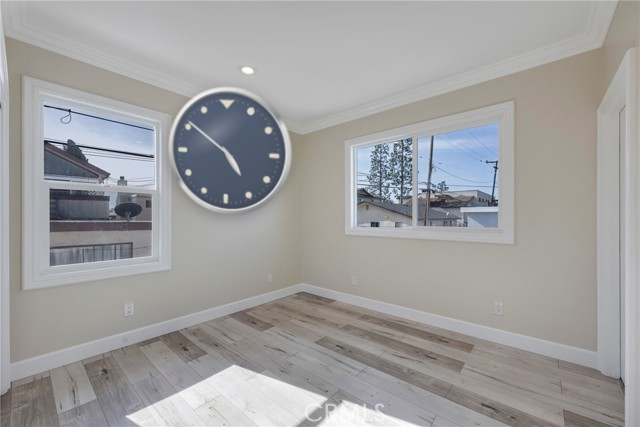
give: {"hour": 4, "minute": 51}
